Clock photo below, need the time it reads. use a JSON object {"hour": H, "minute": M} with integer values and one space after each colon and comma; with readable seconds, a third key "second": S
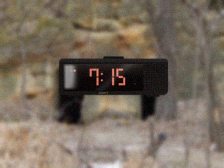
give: {"hour": 7, "minute": 15}
